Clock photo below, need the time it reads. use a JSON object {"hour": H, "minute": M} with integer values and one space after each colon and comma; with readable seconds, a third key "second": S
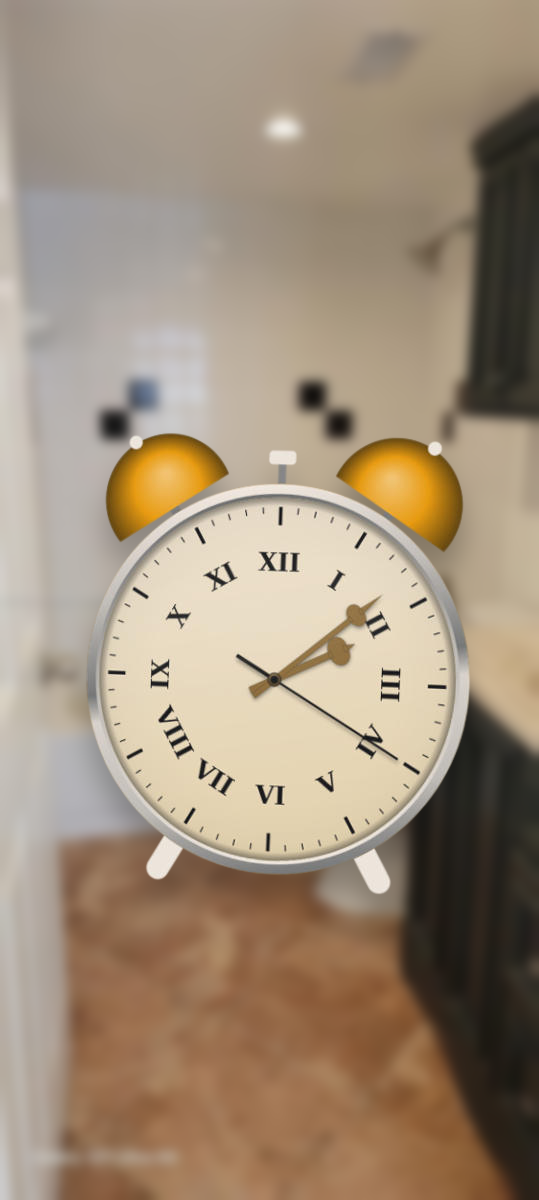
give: {"hour": 2, "minute": 8, "second": 20}
